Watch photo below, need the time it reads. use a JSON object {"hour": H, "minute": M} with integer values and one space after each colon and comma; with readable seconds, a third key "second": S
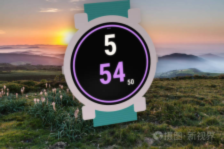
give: {"hour": 5, "minute": 54}
